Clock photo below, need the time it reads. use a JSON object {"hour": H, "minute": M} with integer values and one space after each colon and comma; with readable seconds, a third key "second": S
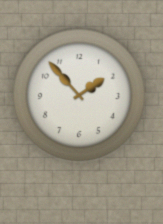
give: {"hour": 1, "minute": 53}
